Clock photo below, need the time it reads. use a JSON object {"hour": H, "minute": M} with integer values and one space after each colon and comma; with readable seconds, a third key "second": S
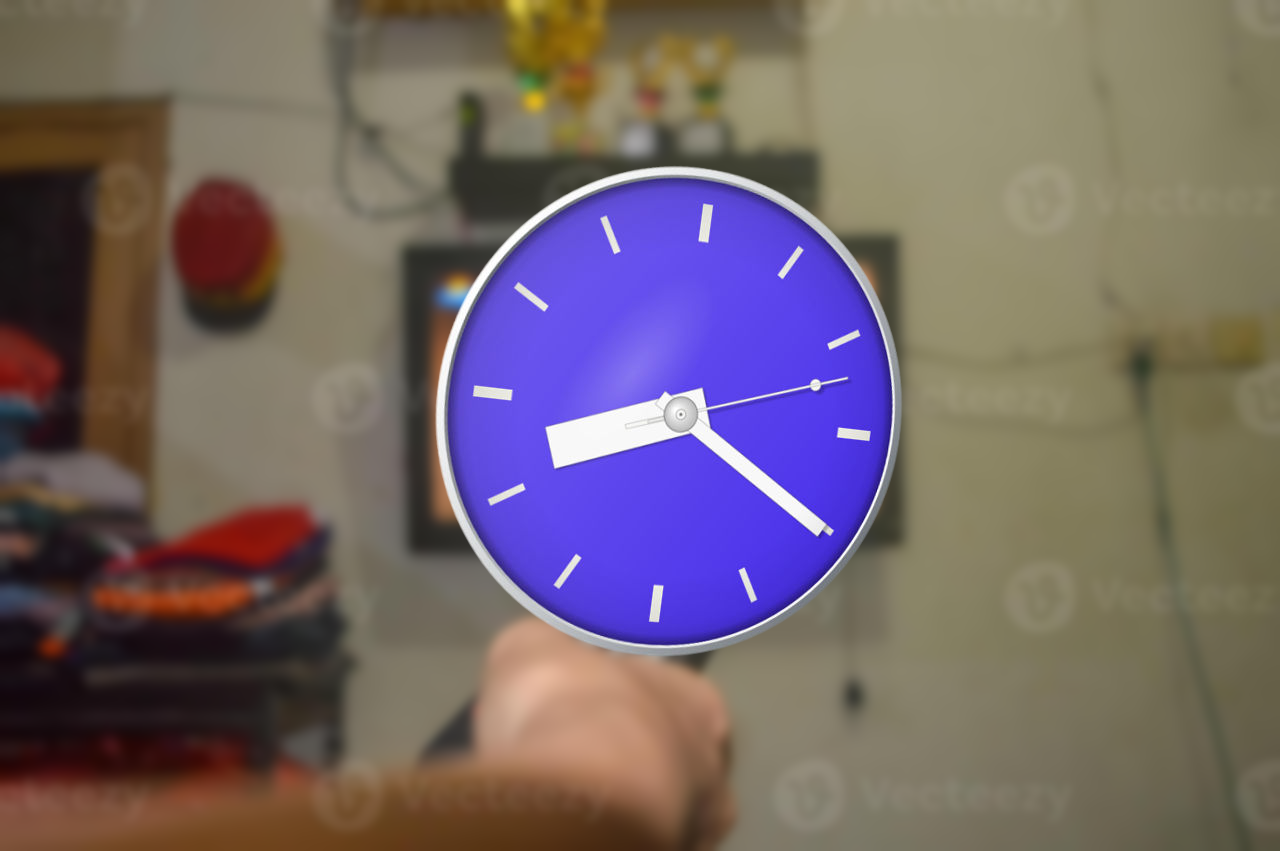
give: {"hour": 8, "minute": 20, "second": 12}
